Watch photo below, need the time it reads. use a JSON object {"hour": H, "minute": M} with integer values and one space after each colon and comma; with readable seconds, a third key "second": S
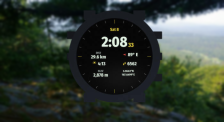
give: {"hour": 2, "minute": 8}
